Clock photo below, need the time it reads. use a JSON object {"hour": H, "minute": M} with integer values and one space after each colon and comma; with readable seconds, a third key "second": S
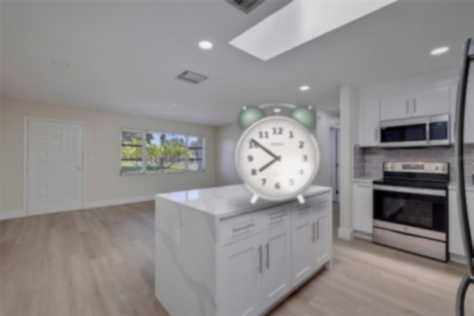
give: {"hour": 7, "minute": 51}
